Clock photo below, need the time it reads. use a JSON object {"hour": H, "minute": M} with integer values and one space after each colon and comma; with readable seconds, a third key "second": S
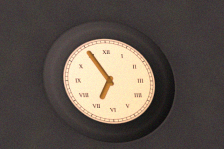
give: {"hour": 6, "minute": 55}
